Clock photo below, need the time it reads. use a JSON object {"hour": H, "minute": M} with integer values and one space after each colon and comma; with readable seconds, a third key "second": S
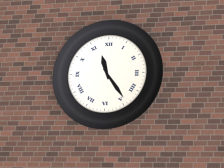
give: {"hour": 11, "minute": 24}
